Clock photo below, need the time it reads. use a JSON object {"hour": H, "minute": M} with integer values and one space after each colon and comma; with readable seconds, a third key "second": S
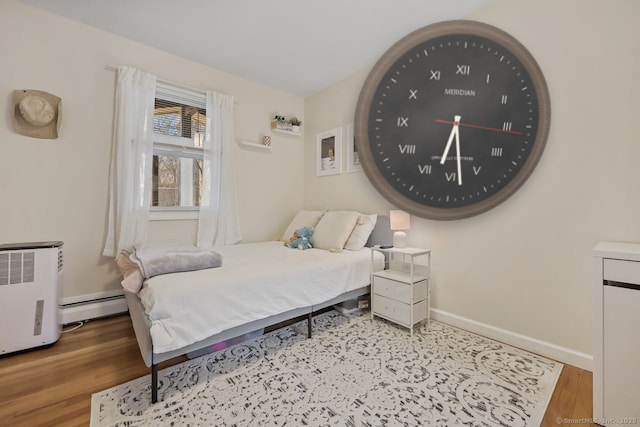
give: {"hour": 6, "minute": 28, "second": 16}
